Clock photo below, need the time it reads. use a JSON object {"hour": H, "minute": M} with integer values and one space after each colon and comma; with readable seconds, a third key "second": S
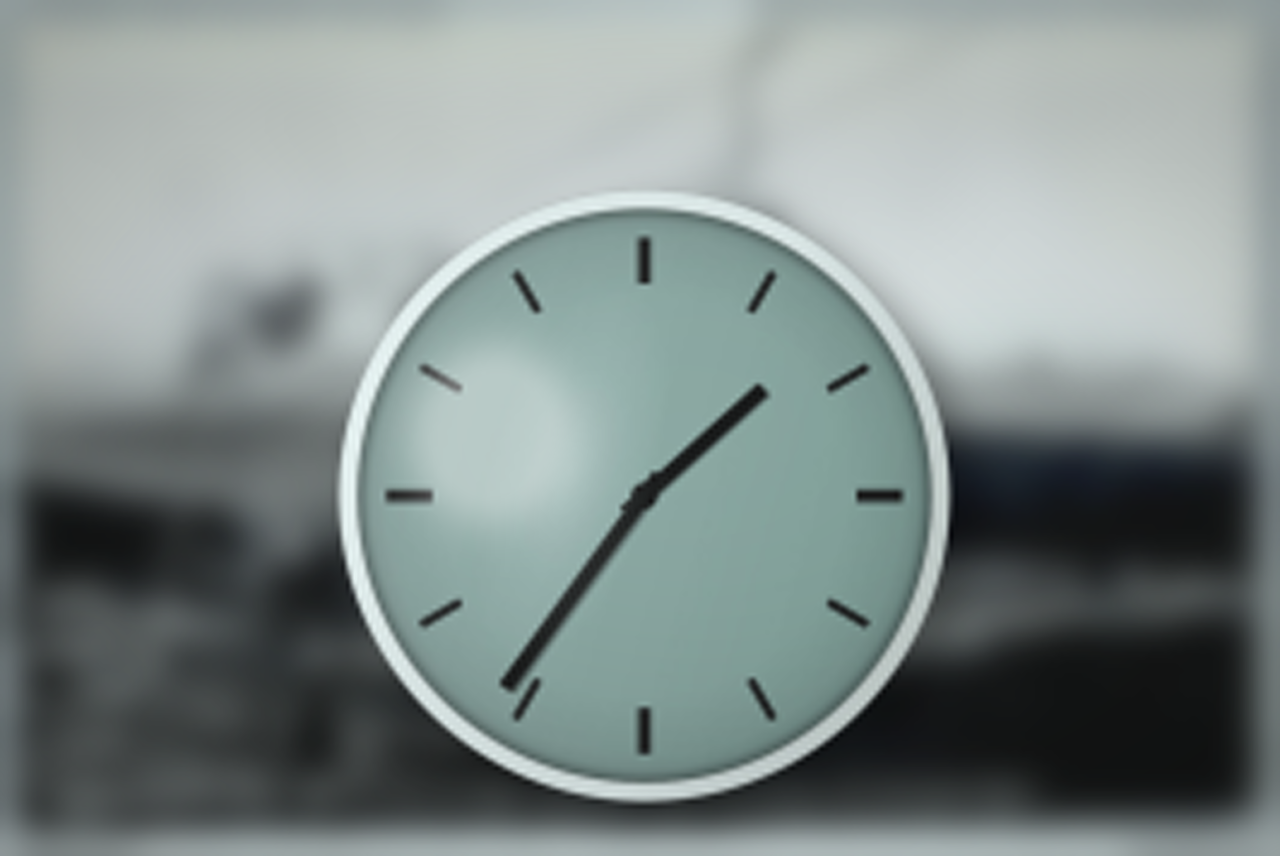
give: {"hour": 1, "minute": 36}
